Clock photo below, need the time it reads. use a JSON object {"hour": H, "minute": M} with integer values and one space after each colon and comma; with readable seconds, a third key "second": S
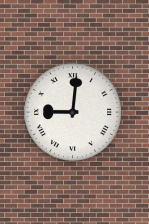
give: {"hour": 9, "minute": 1}
